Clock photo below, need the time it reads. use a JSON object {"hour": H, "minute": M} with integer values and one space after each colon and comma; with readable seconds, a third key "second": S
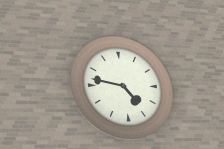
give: {"hour": 4, "minute": 47}
